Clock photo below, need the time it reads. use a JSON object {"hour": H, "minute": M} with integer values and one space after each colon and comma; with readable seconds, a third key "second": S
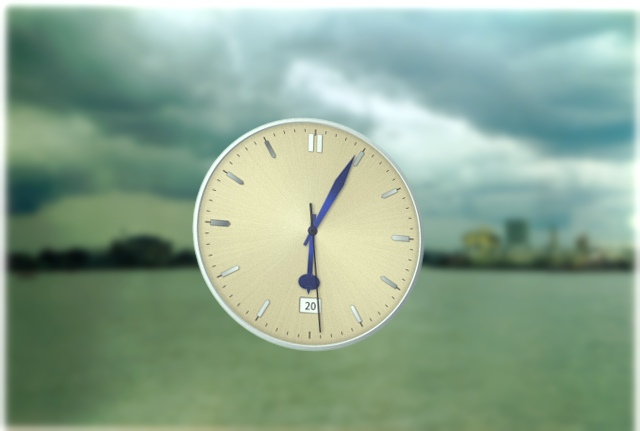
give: {"hour": 6, "minute": 4, "second": 29}
